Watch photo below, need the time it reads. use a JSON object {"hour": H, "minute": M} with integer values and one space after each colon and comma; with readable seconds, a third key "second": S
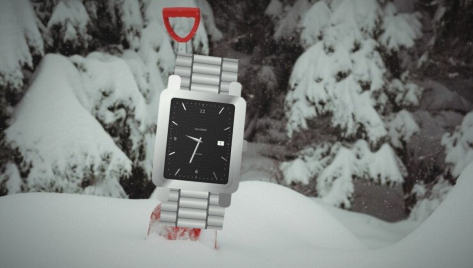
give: {"hour": 9, "minute": 33}
